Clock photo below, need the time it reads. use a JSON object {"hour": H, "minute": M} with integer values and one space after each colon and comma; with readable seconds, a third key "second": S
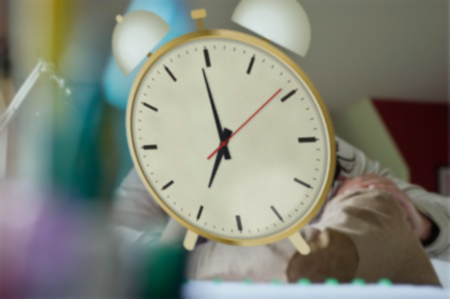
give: {"hour": 6, "minute": 59, "second": 9}
